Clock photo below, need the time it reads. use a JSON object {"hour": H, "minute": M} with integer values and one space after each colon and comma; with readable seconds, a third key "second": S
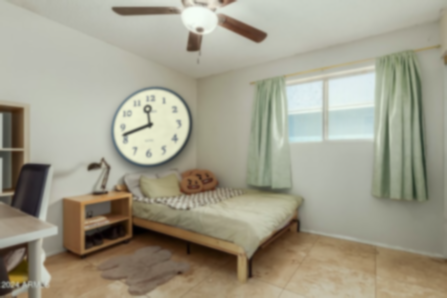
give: {"hour": 11, "minute": 42}
